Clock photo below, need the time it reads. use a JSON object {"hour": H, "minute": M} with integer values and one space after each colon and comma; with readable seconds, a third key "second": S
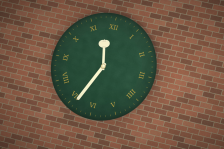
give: {"hour": 11, "minute": 34}
